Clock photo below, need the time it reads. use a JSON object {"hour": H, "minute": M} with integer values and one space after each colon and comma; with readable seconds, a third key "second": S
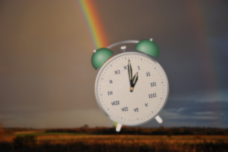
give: {"hour": 1, "minute": 1}
